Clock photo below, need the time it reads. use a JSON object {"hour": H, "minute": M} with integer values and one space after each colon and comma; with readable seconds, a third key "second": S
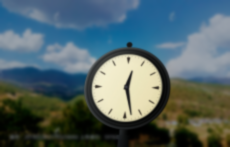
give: {"hour": 12, "minute": 28}
